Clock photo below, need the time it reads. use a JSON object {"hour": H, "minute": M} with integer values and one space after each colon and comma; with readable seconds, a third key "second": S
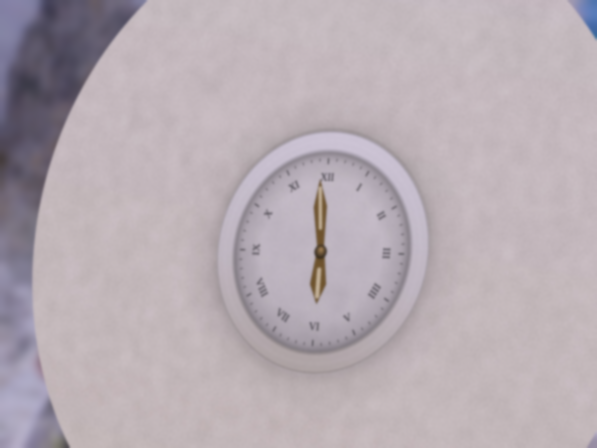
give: {"hour": 5, "minute": 59}
